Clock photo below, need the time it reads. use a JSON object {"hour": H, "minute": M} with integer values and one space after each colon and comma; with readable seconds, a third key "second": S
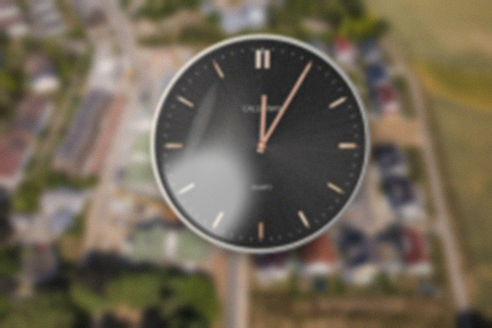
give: {"hour": 12, "minute": 5}
